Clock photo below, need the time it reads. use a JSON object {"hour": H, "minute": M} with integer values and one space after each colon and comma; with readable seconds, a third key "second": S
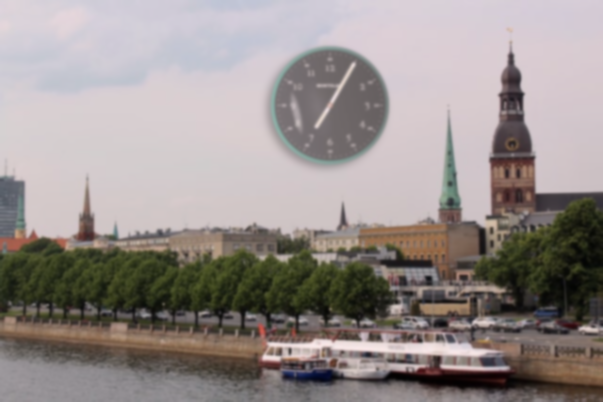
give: {"hour": 7, "minute": 5}
